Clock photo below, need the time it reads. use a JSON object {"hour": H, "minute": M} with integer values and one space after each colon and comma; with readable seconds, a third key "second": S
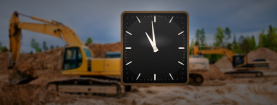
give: {"hour": 10, "minute": 59}
